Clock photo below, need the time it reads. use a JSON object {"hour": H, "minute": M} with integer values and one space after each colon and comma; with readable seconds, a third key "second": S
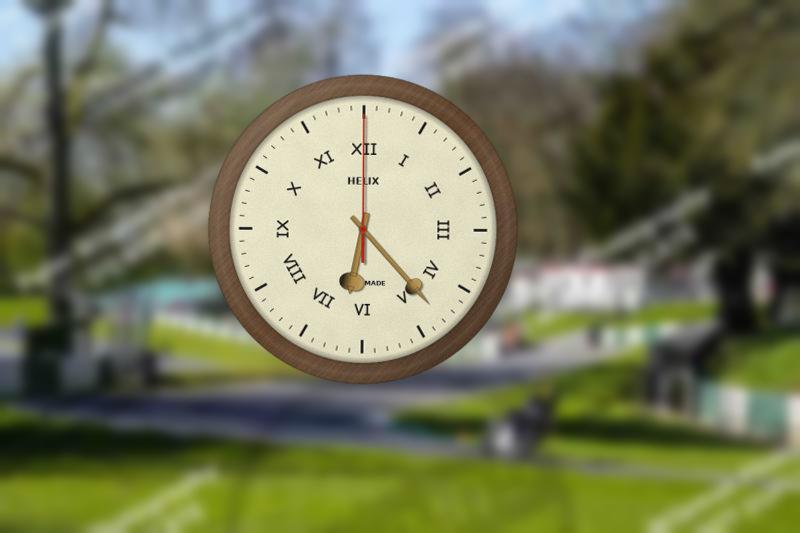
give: {"hour": 6, "minute": 23, "second": 0}
